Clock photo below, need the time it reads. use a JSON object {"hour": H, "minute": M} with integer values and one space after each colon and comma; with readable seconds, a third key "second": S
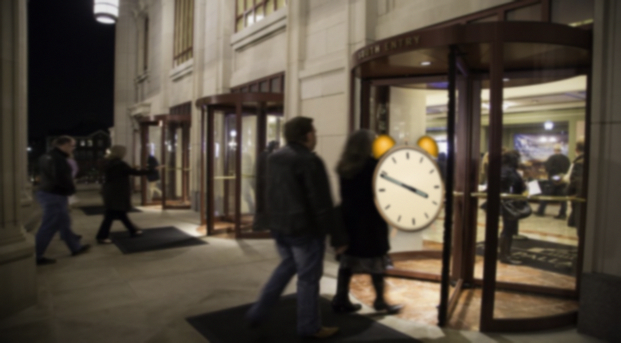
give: {"hour": 3, "minute": 49}
